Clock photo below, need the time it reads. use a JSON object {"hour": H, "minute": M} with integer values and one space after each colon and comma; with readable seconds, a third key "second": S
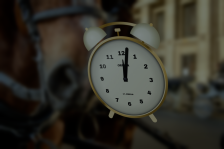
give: {"hour": 12, "minute": 2}
